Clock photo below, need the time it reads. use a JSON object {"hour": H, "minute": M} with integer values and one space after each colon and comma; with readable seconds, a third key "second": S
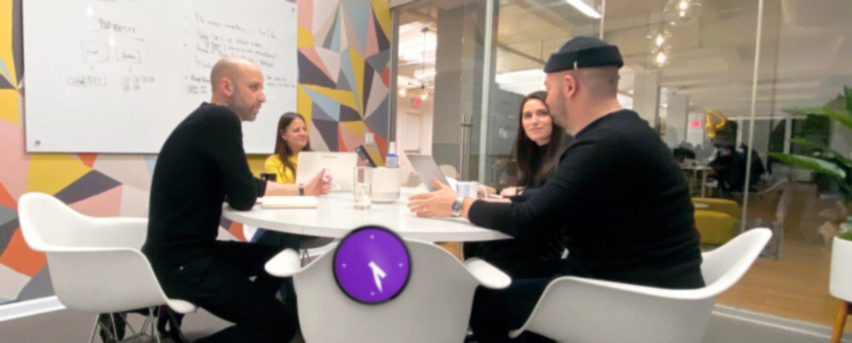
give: {"hour": 4, "minute": 27}
